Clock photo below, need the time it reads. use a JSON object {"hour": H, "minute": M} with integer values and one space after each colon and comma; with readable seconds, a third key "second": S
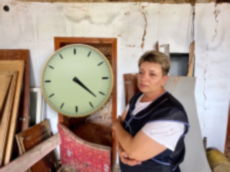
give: {"hour": 4, "minute": 22}
